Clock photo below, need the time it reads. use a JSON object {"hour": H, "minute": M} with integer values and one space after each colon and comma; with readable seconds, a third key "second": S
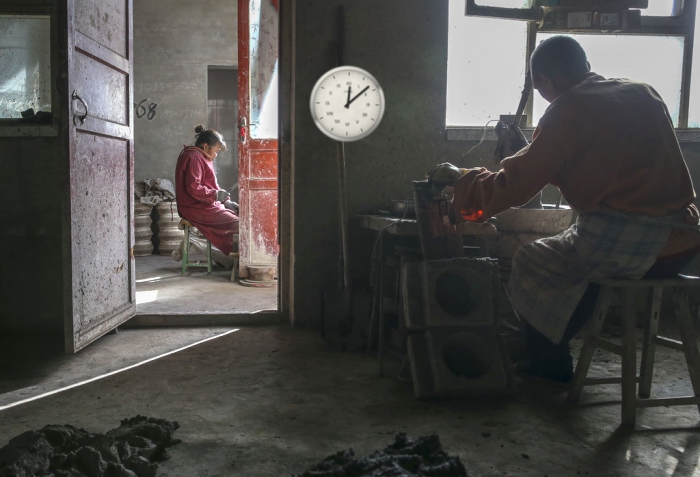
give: {"hour": 12, "minute": 8}
